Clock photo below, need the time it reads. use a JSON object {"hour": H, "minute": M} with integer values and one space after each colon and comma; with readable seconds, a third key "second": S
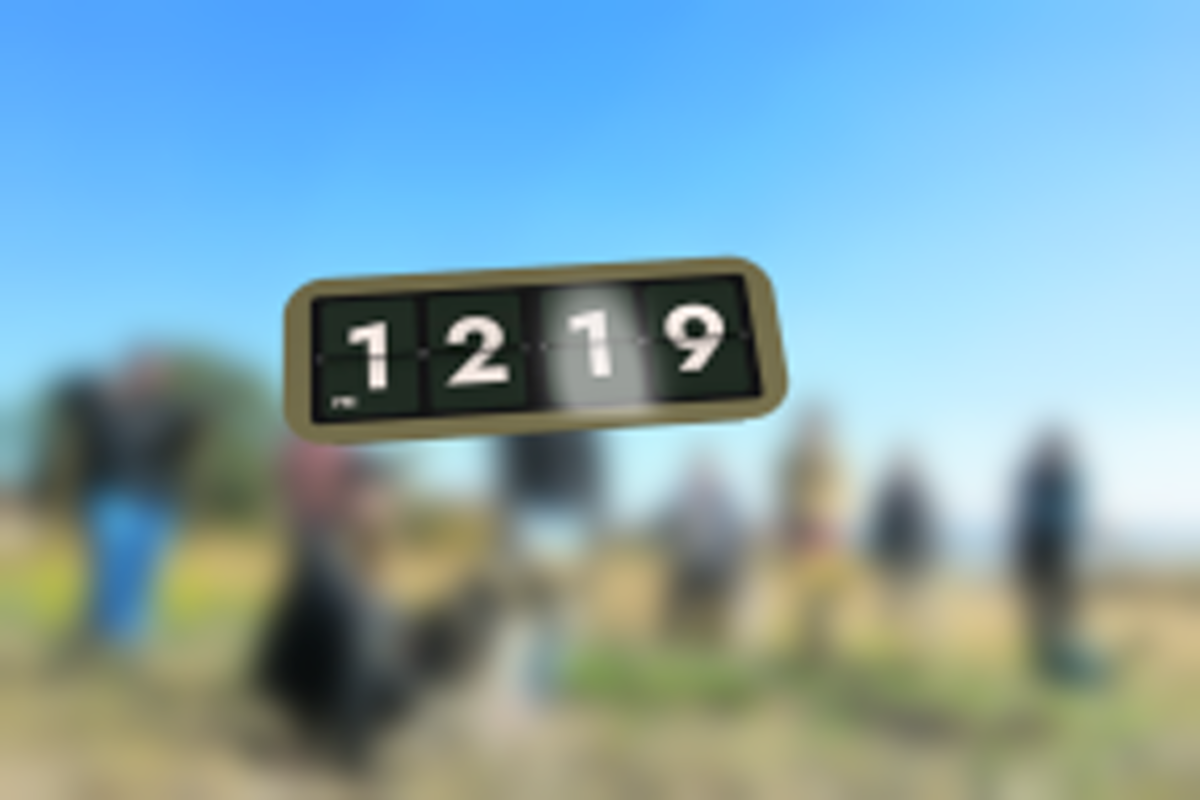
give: {"hour": 12, "minute": 19}
